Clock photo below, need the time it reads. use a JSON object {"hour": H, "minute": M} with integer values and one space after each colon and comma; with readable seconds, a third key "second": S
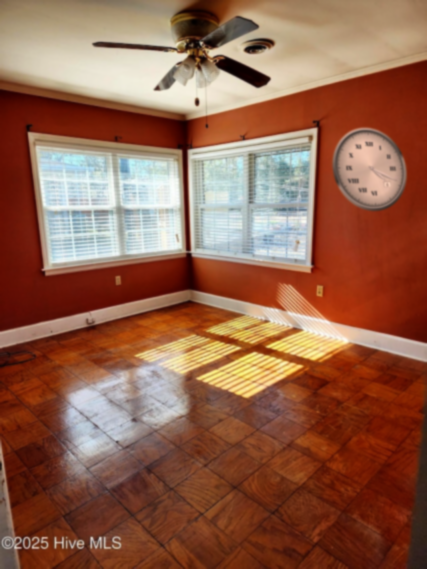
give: {"hour": 4, "minute": 19}
